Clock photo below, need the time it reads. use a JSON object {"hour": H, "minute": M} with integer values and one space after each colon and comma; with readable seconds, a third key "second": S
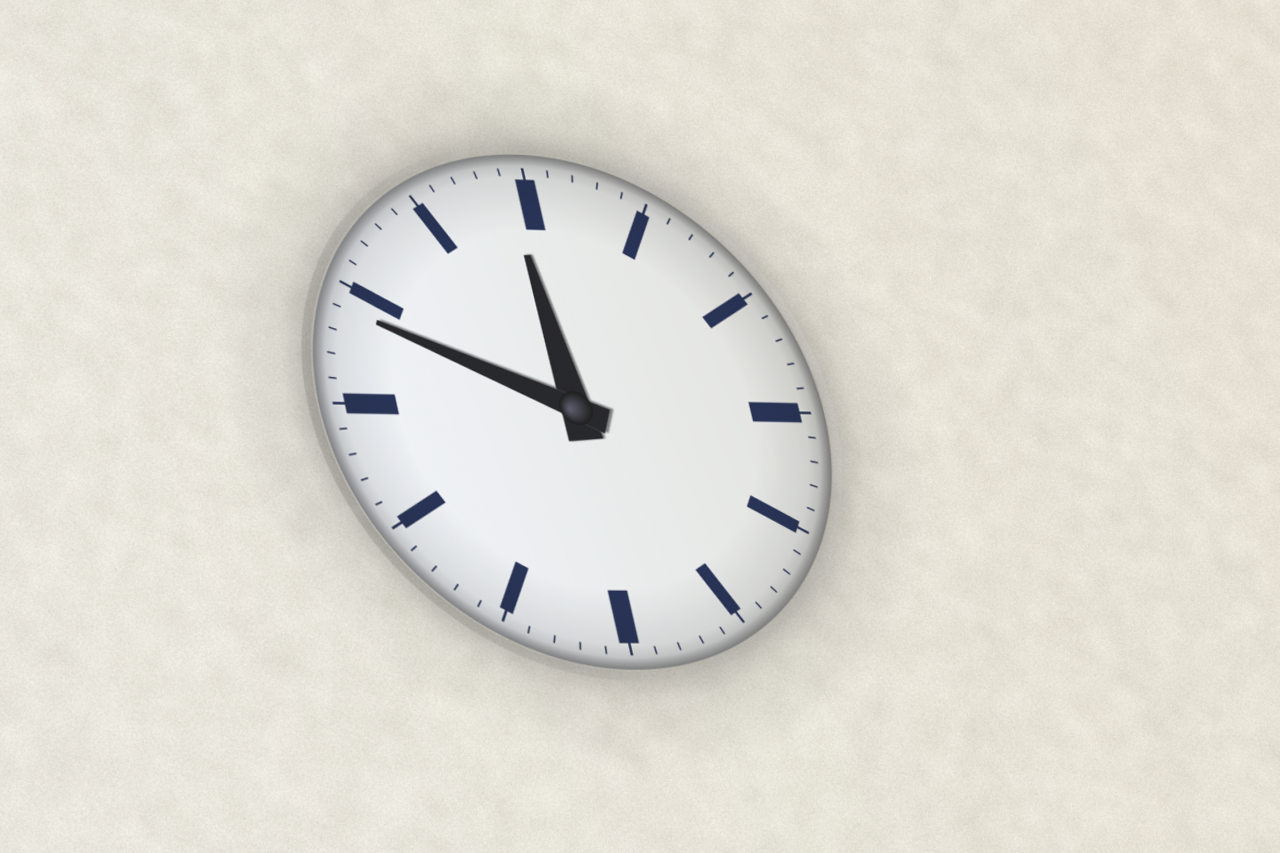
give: {"hour": 11, "minute": 49}
